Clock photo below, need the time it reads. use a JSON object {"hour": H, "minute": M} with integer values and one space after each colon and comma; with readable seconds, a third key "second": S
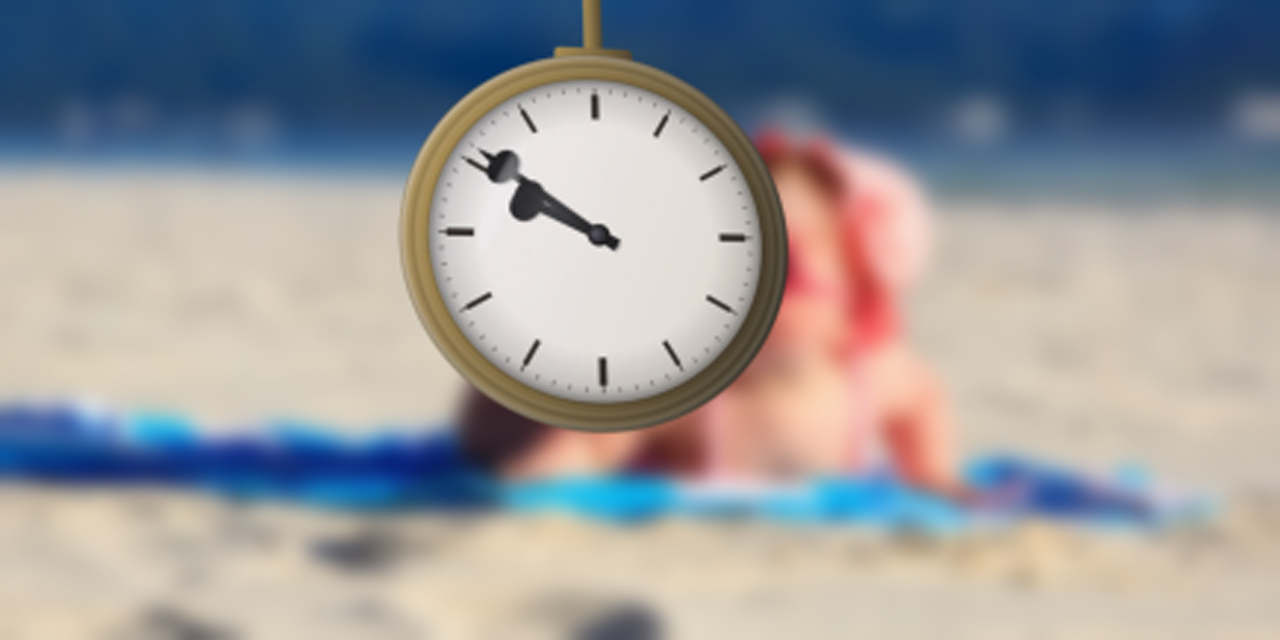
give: {"hour": 9, "minute": 51}
